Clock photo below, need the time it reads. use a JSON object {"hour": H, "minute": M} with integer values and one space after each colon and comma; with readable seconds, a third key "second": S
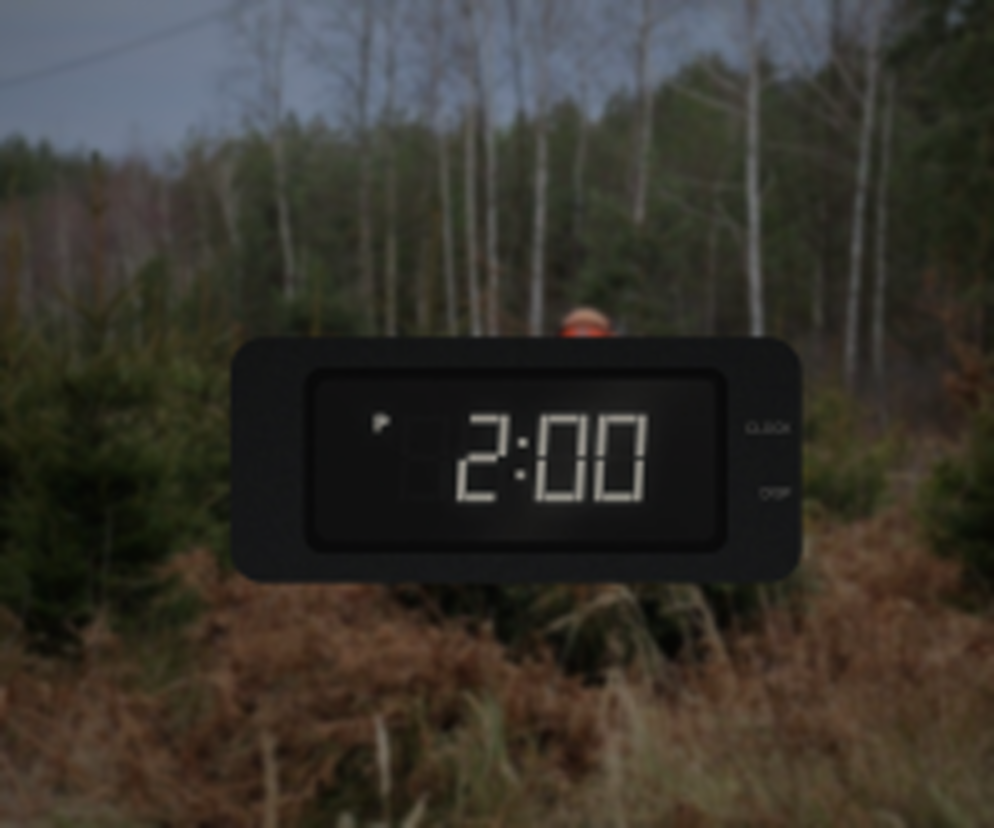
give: {"hour": 2, "minute": 0}
